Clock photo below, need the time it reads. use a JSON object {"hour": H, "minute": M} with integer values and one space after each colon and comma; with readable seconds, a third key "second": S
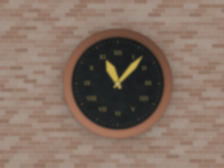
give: {"hour": 11, "minute": 7}
